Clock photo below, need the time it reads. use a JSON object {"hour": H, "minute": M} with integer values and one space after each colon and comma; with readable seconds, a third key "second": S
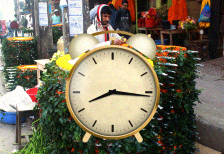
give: {"hour": 8, "minute": 16}
